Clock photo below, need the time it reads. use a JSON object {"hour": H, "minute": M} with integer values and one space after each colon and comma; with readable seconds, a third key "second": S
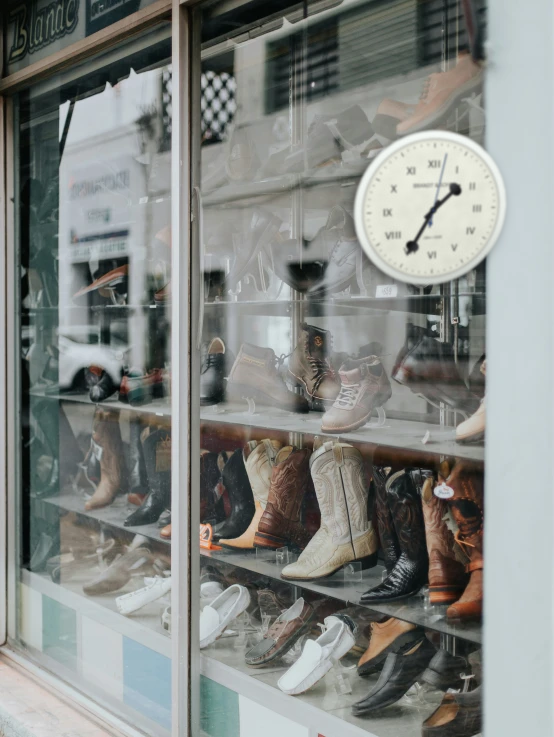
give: {"hour": 1, "minute": 35, "second": 2}
